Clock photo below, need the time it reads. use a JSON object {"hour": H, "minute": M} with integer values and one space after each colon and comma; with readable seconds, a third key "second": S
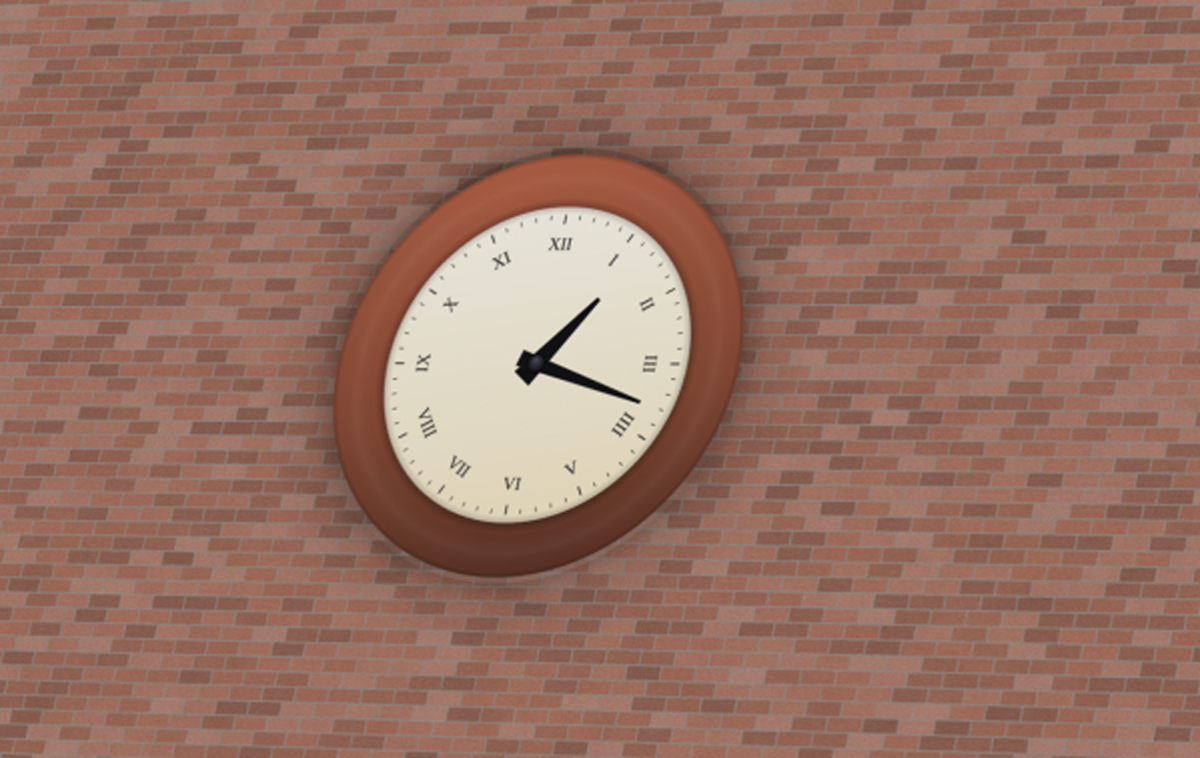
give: {"hour": 1, "minute": 18}
